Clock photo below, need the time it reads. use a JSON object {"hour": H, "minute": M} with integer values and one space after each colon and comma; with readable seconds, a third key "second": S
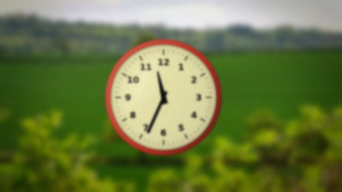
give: {"hour": 11, "minute": 34}
